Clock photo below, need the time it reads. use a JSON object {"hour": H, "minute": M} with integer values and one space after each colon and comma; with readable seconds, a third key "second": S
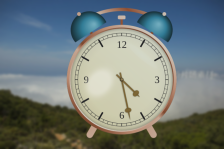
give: {"hour": 4, "minute": 28}
